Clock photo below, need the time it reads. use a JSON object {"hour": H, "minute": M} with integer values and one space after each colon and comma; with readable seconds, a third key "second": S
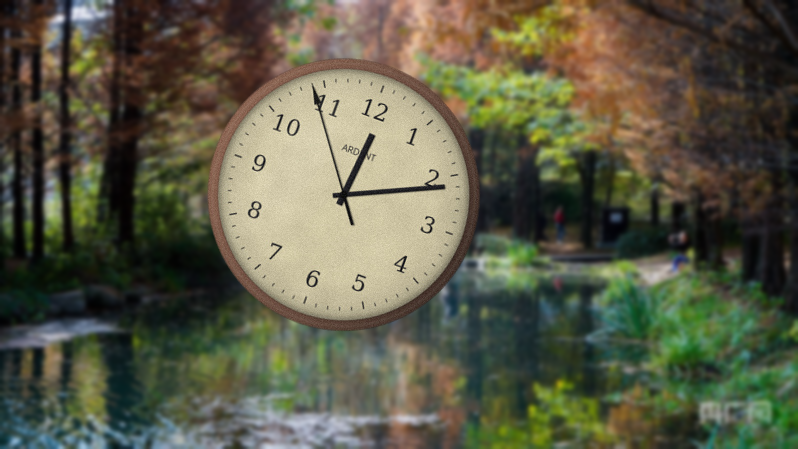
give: {"hour": 12, "minute": 10, "second": 54}
